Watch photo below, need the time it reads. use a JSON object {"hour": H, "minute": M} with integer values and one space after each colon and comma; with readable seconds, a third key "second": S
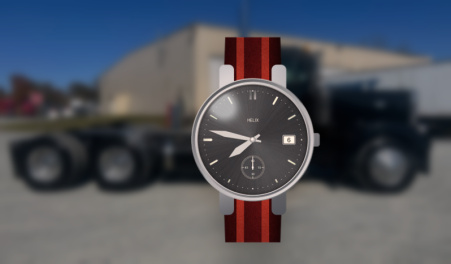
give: {"hour": 7, "minute": 47}
